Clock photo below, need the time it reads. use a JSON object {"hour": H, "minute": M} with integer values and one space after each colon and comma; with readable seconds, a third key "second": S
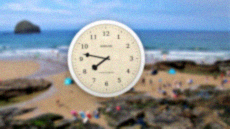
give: {"hour": 7, "minute": 47}
